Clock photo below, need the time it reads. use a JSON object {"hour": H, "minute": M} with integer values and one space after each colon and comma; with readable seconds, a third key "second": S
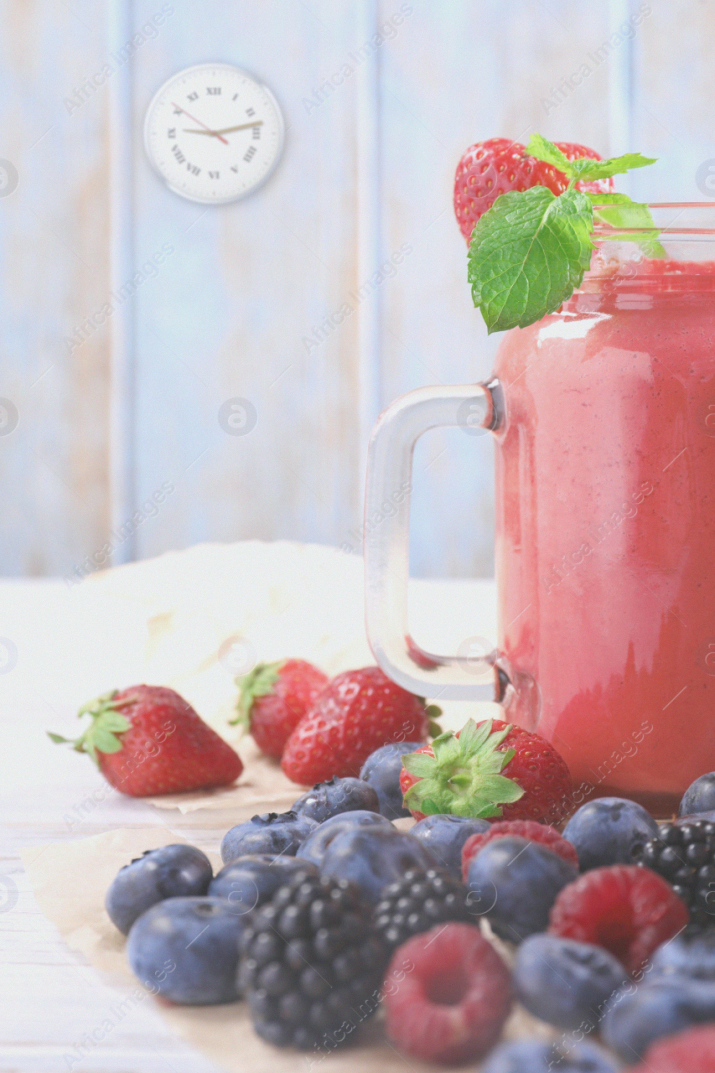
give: {"hour": 9, "minute": 12, "second": 51}
